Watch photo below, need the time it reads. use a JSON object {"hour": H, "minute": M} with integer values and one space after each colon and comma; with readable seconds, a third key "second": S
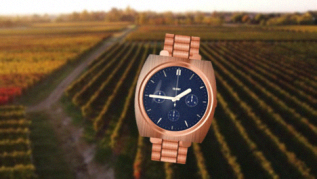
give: {"hour": 1, "minute": 45}
